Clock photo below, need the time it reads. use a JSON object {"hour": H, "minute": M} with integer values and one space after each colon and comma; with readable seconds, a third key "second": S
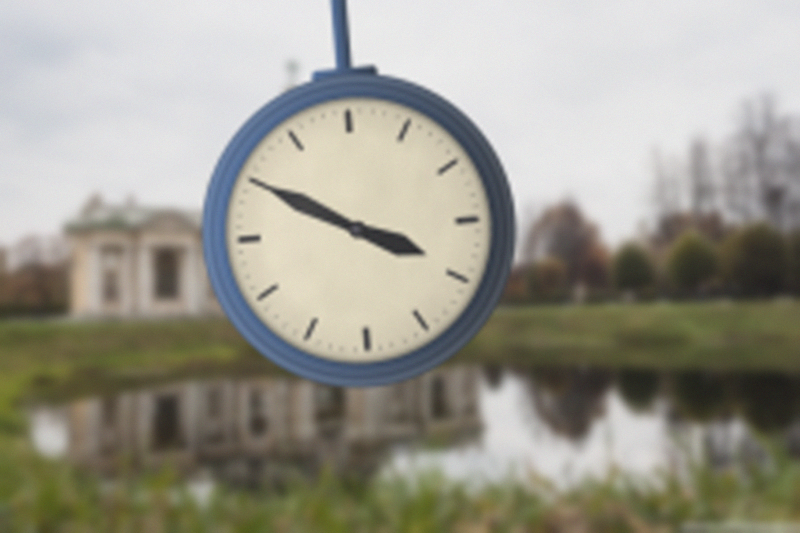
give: {"hour": 3, "minute": 50}
